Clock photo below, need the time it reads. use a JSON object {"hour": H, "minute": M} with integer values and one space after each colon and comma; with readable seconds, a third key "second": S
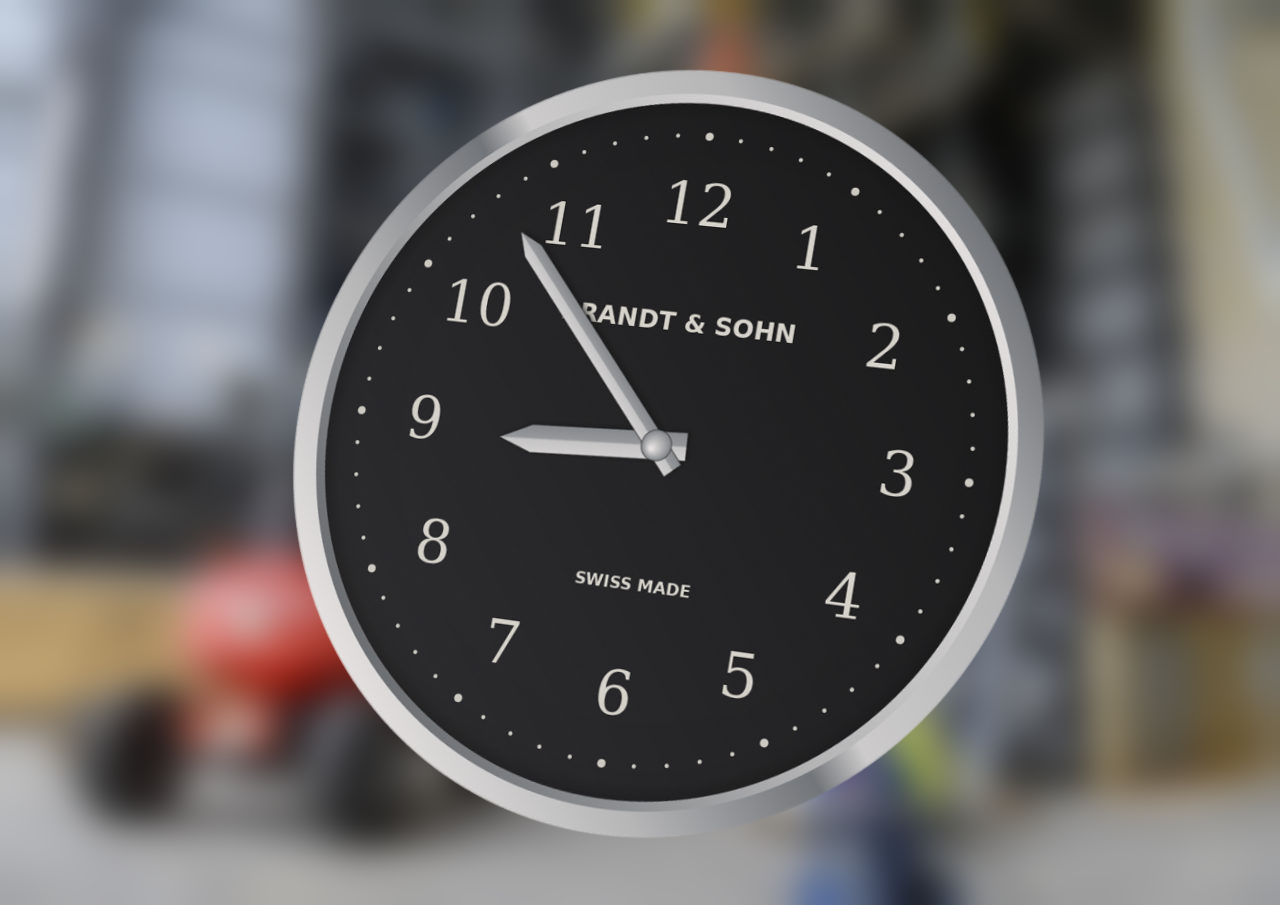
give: {"hour": 8, "minute": 53}
